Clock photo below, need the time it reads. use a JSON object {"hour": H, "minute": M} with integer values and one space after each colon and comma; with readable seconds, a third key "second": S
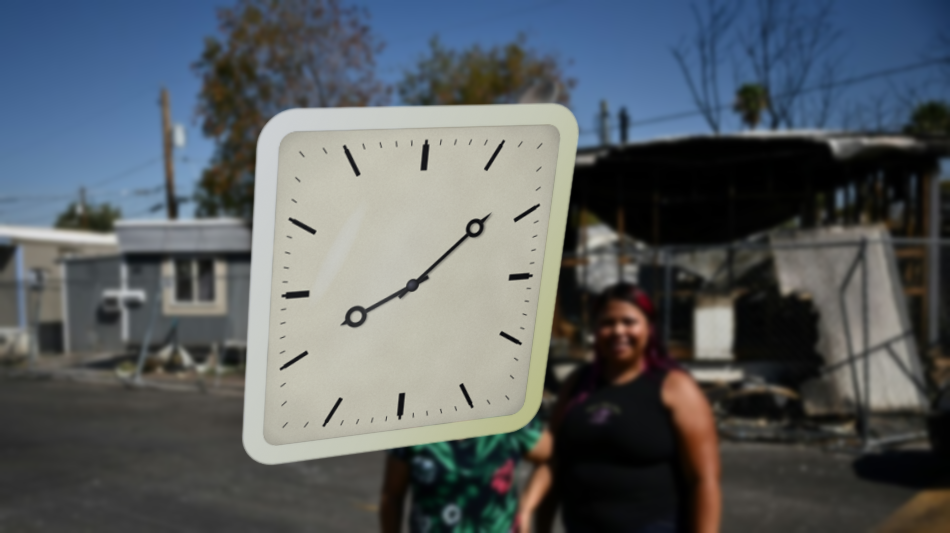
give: {"hour": 8, "minute": 8}
